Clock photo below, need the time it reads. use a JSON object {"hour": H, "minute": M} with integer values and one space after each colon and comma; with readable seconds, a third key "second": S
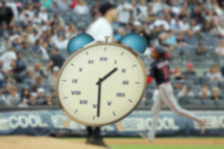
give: {"hour": 1, "minute": 29}
